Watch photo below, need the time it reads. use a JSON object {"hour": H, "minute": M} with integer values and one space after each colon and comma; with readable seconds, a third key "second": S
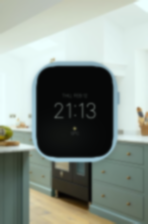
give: {"hour": 21, "minute": 13}
